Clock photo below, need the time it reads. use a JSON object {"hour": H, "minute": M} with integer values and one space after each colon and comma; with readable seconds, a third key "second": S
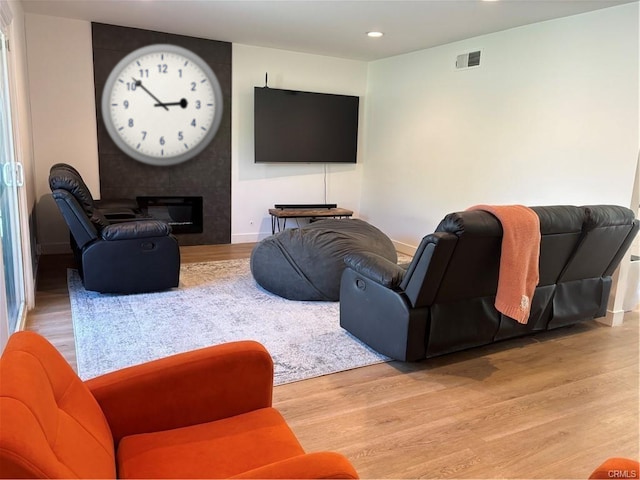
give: {"hour": 2, "minute": 52}
